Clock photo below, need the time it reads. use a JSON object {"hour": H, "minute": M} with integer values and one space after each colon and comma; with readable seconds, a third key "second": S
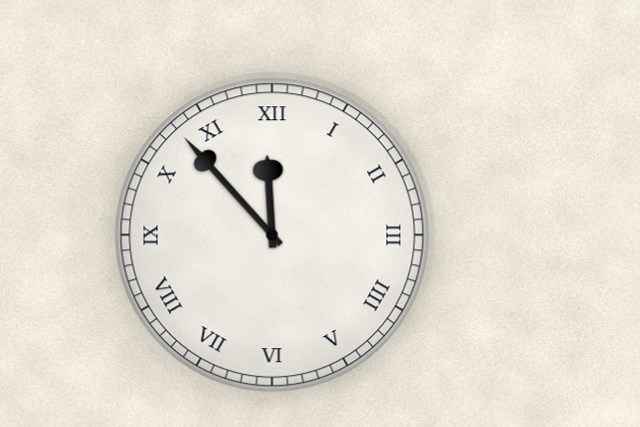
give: {"hour": 11, "minute": 53}
